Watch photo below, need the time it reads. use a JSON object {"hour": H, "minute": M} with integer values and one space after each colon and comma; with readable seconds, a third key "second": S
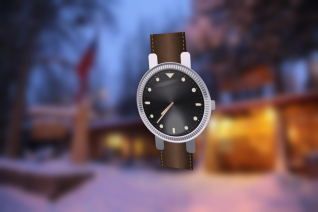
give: {"hour": 7, "minute": 37}
